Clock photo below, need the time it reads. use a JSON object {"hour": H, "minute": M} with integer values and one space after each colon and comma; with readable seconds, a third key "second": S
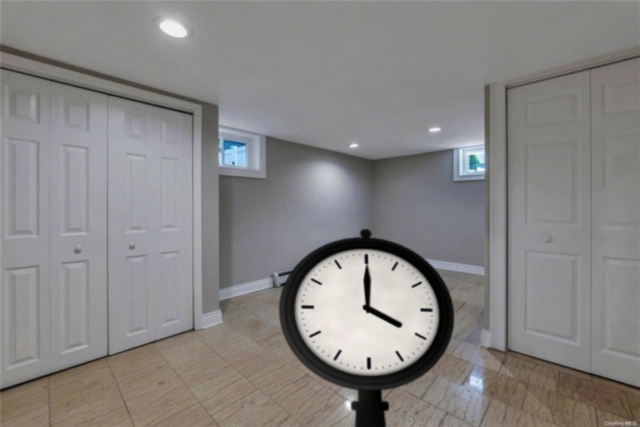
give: {"hour": 4, "minute": 0}
